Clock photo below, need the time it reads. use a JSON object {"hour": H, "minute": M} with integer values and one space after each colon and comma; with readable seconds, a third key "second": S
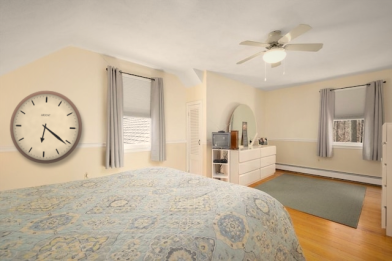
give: {"hour": 6, "minute": 21}
